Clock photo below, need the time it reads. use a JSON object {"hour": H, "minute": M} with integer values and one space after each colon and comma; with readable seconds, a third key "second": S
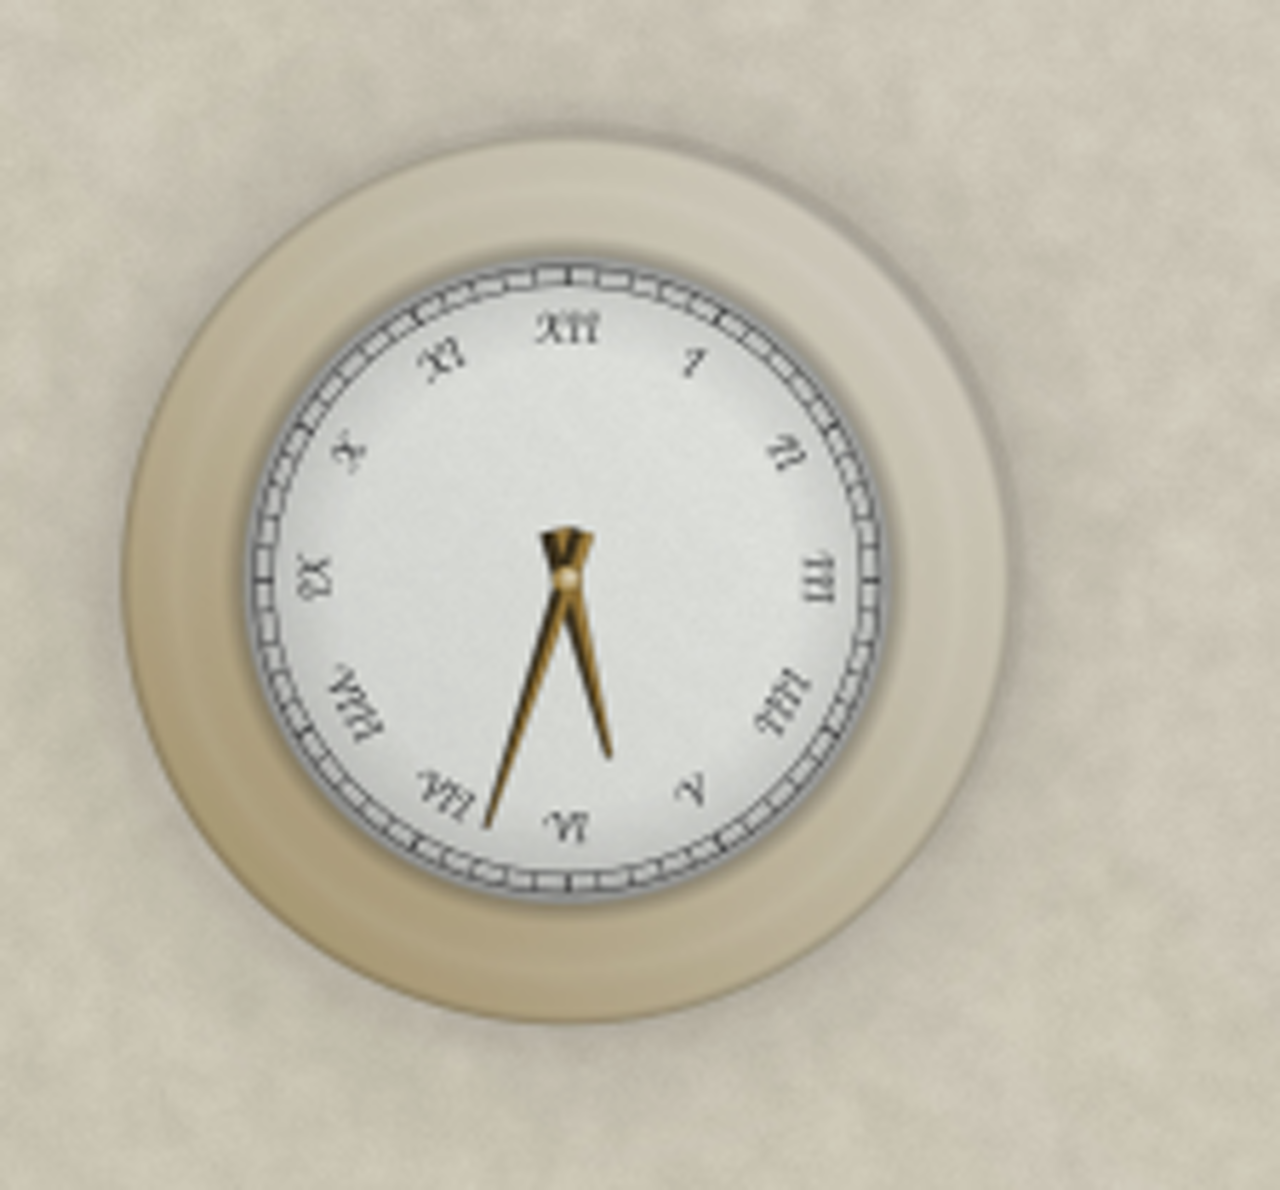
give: {"hour": 5, "minute": 33}
